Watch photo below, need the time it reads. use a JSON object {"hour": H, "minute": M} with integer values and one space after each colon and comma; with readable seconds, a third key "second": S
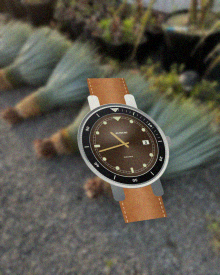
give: {"hour": 10, "minute": 43}
